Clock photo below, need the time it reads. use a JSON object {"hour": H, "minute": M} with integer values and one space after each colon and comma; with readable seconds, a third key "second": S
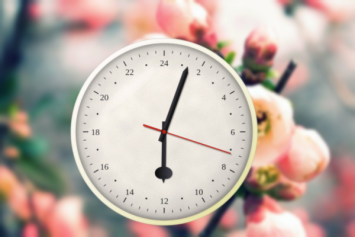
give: {"hour": 12, "minute": 3, "second": 18}
